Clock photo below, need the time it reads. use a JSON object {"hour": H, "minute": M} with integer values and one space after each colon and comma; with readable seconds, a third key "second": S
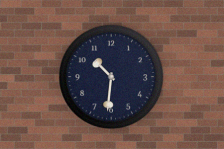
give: {"hour": 10, "minute": 31}
